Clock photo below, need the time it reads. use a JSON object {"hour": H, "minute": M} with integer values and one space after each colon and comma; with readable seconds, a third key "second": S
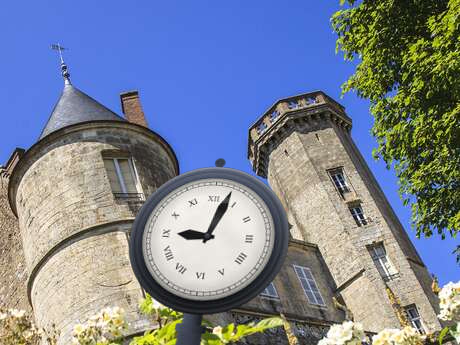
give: {"hour": 9, "minute": 3}
